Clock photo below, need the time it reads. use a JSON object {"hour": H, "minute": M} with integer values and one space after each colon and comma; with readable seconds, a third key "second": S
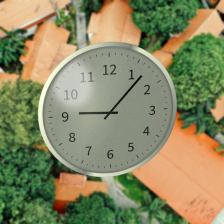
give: {"hour": 9, "minute": 7}
